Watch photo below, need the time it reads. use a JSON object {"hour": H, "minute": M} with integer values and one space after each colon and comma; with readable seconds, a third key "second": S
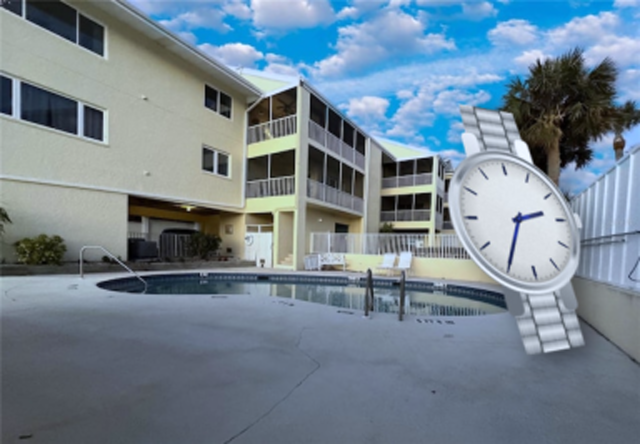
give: {"hour": 2, "minute": 35}
